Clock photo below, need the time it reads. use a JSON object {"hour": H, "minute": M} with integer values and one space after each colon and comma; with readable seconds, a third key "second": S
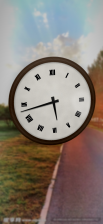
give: {"hour": 5, "minute": 43}
